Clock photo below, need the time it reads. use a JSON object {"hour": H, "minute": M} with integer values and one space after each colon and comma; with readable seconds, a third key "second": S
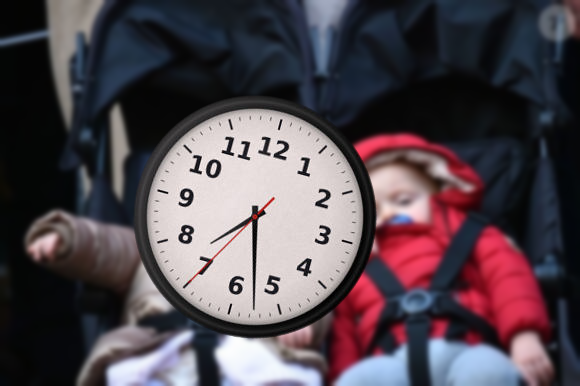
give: {"hour": 7, "minute": 27, "second": 35}
